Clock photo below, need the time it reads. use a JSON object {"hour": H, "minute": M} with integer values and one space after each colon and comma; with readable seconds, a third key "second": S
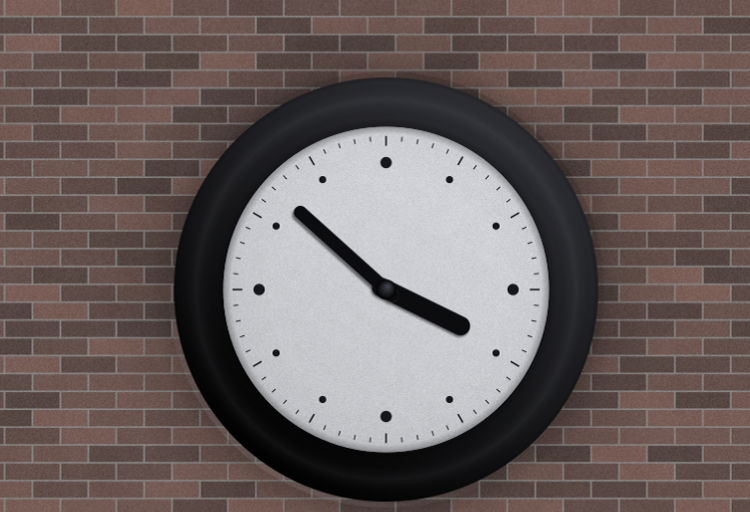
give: {"hour": 3, "minute": 52}
